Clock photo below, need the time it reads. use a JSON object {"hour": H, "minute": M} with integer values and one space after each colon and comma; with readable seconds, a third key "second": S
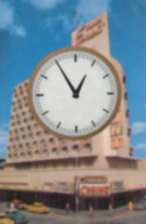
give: {"hour": 12, "minute": 55}
